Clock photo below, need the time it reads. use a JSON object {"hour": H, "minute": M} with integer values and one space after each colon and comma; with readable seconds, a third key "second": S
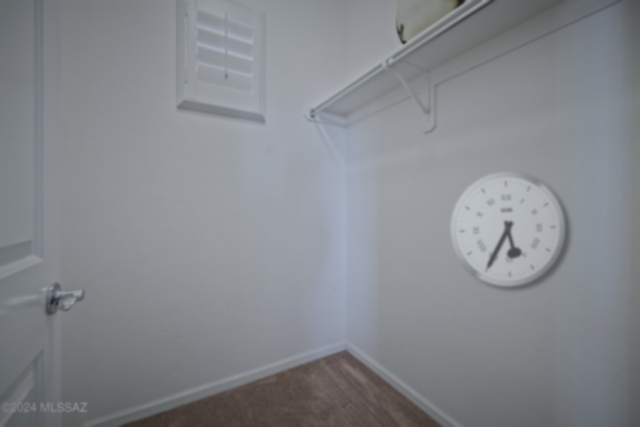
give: {"hour": 5, "minute": 35}
